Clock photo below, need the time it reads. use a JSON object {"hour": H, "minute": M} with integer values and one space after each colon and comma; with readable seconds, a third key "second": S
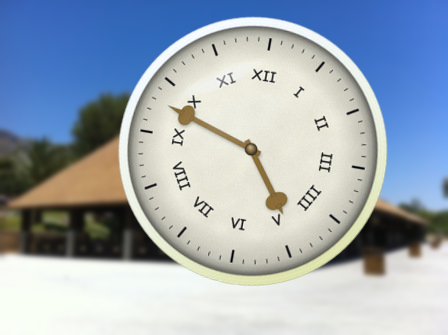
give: {"hour": 4, "minute": 48}
